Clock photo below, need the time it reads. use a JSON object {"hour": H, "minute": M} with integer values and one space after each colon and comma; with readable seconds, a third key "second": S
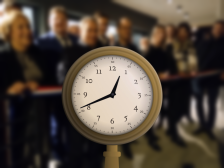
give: {"hour": 12, "minute": 41}
